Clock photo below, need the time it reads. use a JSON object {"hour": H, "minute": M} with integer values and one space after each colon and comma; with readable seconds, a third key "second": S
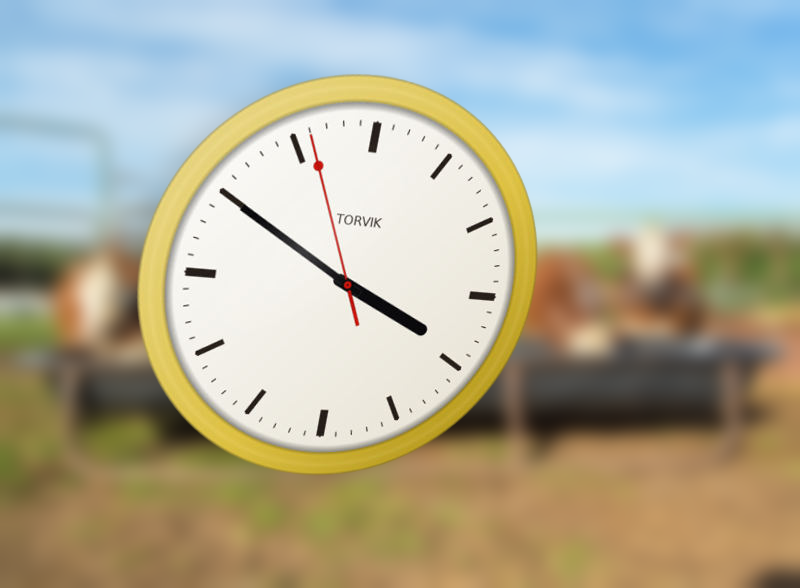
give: {"hour": 3, "minute": 49, "second": 56}
